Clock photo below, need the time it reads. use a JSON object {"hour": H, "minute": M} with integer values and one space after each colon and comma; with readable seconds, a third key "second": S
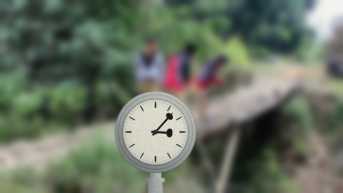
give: {"hour": 3, "minute": 7}
